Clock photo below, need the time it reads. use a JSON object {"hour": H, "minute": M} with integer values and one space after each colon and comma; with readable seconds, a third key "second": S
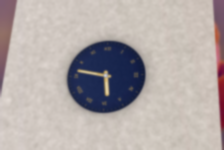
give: {"hour": 5, "minute": 47}
